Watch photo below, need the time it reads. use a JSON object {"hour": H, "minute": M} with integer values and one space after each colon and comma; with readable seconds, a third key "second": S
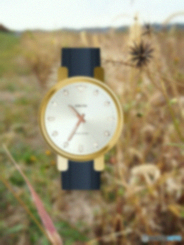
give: {"hour": 10, "minute": 35}
